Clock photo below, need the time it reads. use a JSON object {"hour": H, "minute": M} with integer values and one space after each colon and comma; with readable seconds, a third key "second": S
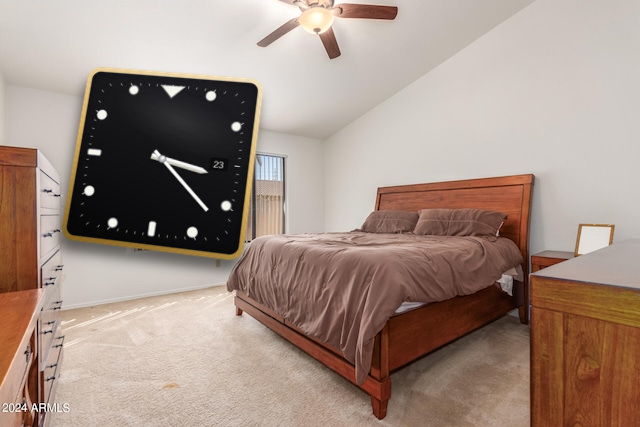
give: {"hour": 3, "minute": 22}
